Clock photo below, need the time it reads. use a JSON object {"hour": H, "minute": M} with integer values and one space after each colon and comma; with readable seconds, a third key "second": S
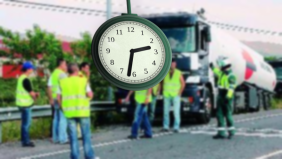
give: {"hour": 2, "minute": 32}
